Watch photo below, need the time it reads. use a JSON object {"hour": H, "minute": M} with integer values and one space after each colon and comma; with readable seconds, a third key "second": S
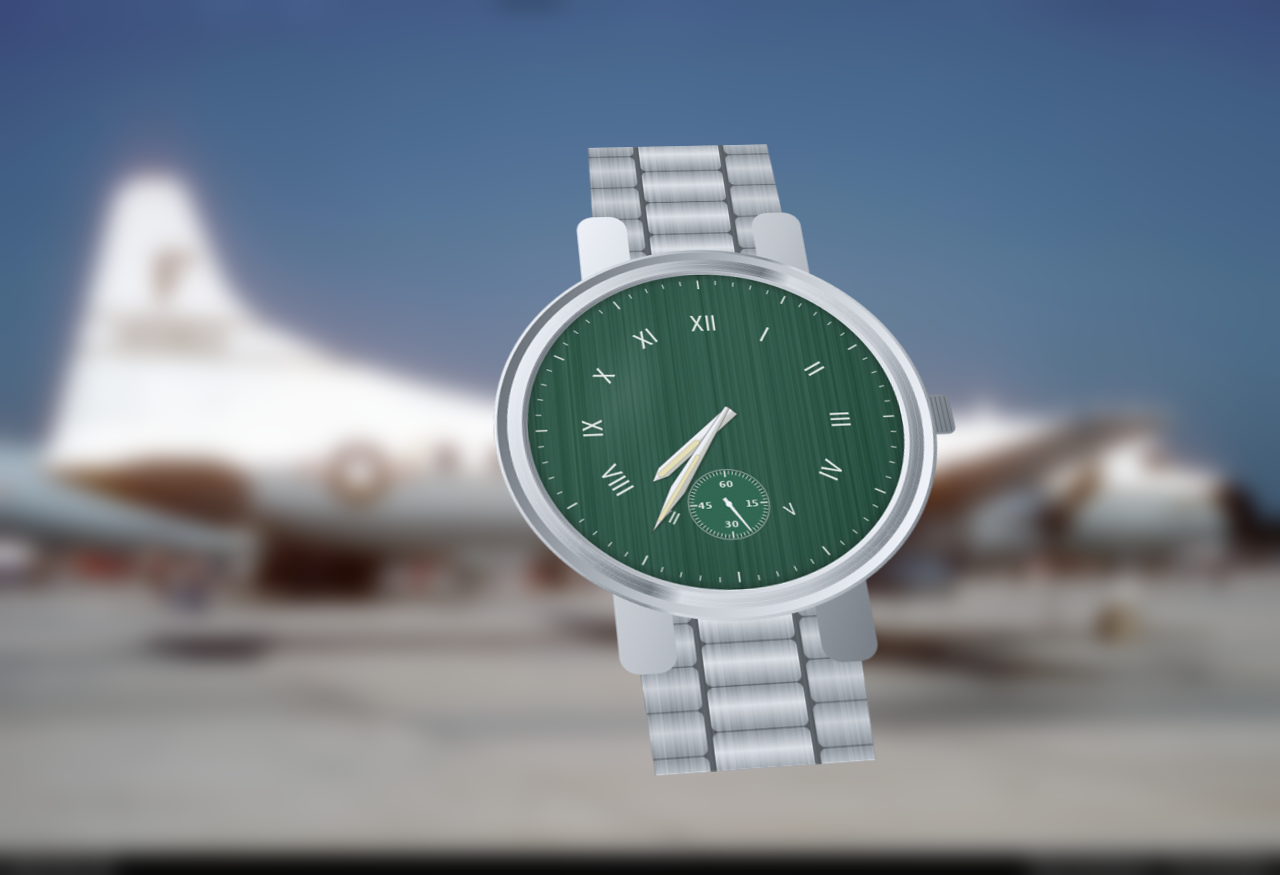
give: {"hour": 7, "minute": 35, "second": 25}
